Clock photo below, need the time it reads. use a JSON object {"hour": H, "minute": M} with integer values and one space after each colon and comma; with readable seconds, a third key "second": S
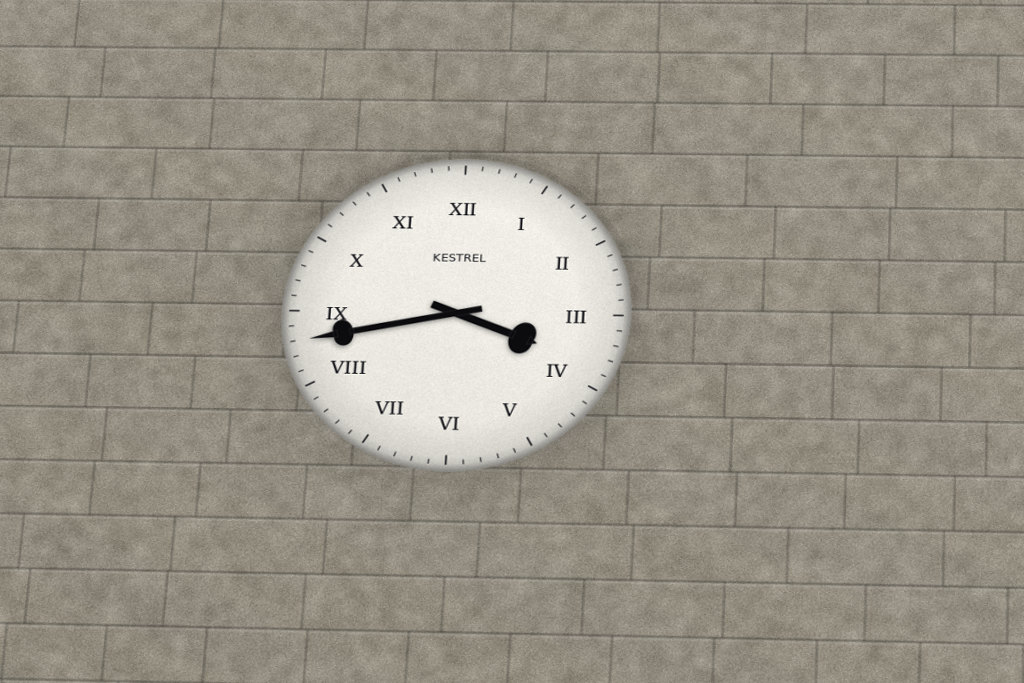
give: {"hour": 3, "minute": 43}
